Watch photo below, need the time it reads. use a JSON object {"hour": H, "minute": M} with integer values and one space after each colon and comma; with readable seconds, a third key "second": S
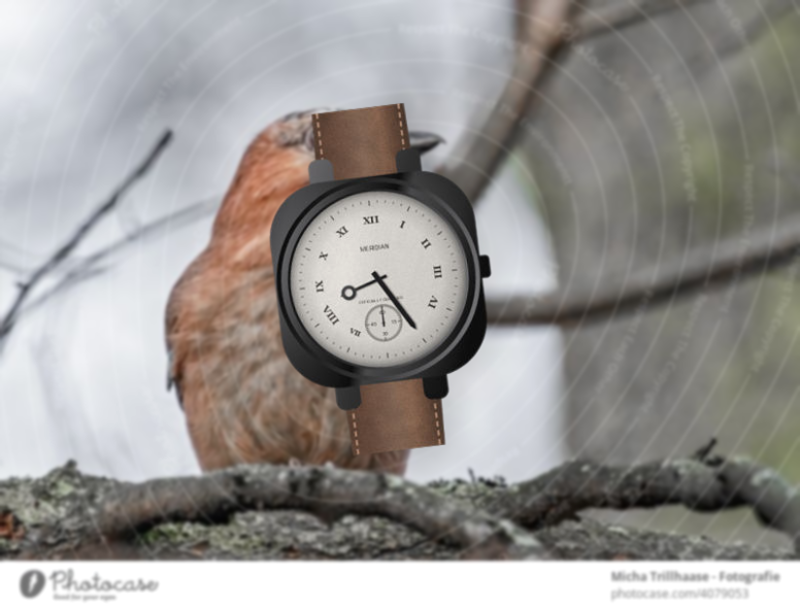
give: {"hour": 8, "minute": 25}
